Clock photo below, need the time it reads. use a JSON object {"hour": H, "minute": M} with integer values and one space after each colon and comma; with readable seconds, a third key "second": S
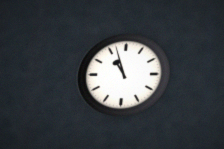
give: {"hour": 10, "minute": 57}
